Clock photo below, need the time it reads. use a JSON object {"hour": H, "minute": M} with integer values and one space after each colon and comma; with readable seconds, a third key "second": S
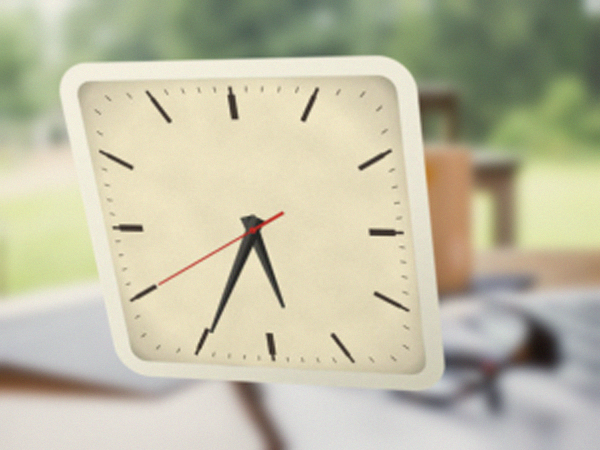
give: {"hour": 5, "minute": 34, "second": 40}
